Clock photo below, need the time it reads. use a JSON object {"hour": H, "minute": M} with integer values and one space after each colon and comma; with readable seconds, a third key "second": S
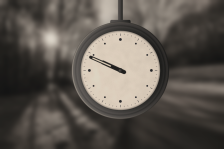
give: {"hour": 9, "minute": 49}
